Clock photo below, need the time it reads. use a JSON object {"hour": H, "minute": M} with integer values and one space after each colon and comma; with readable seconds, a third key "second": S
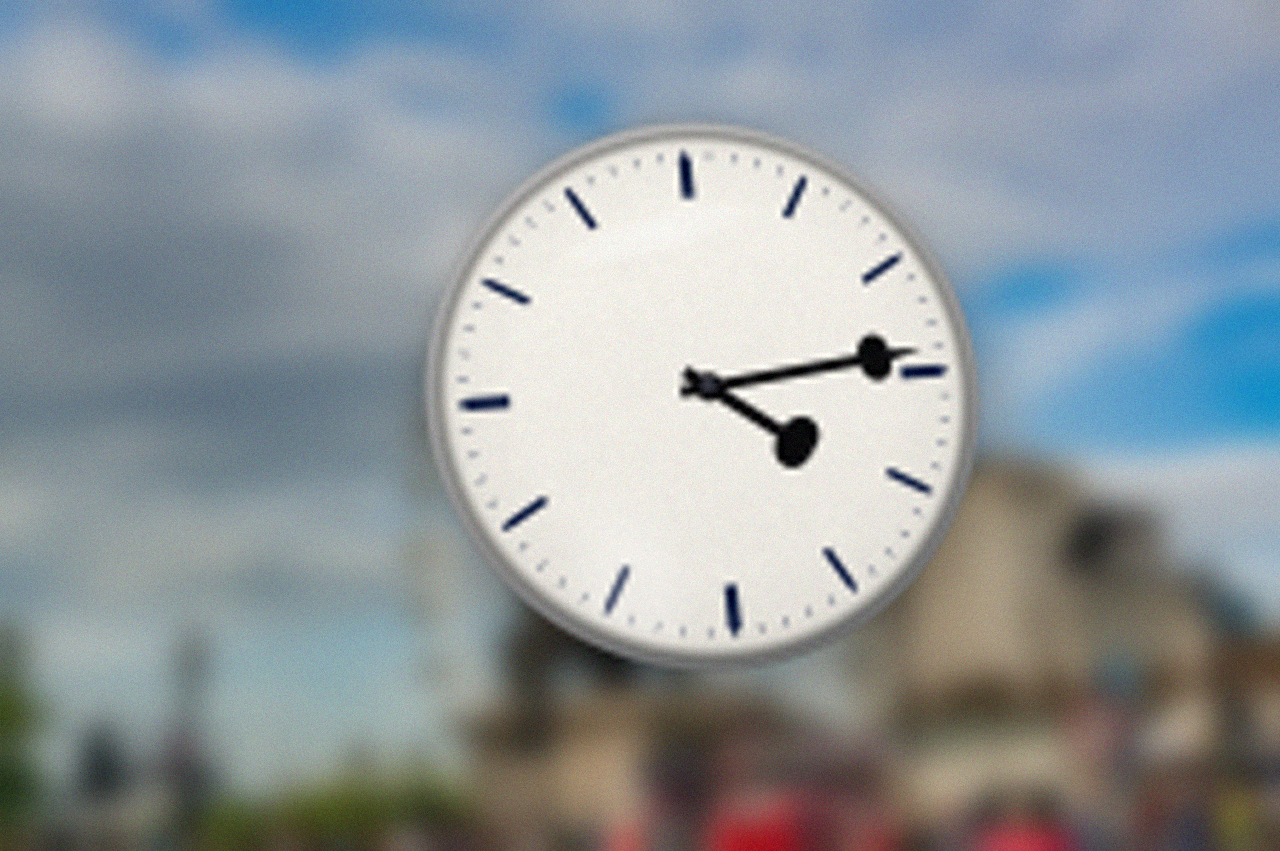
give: {"hour": 4, "minute": 14}
